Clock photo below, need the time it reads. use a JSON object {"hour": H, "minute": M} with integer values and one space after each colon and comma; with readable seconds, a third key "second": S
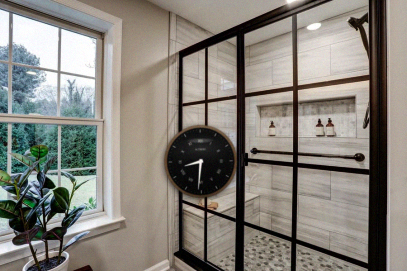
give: {"hour": 8, "minute": 31}
